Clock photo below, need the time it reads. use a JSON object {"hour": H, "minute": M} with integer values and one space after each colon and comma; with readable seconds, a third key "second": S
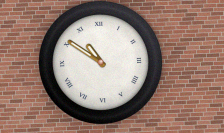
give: {"hour": 10, "minute": 51}
